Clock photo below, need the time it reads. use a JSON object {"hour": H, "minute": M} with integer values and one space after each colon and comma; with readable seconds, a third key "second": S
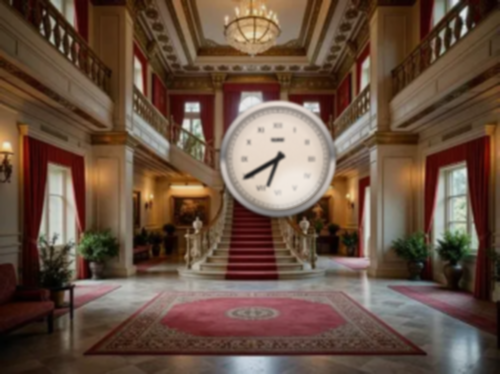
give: {"hour": 6, "minute": 40}
